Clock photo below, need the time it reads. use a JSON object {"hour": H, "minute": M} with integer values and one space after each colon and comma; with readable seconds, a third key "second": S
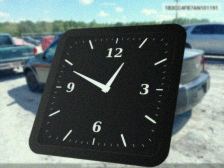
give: {"hour": 12, "minute": 49}
